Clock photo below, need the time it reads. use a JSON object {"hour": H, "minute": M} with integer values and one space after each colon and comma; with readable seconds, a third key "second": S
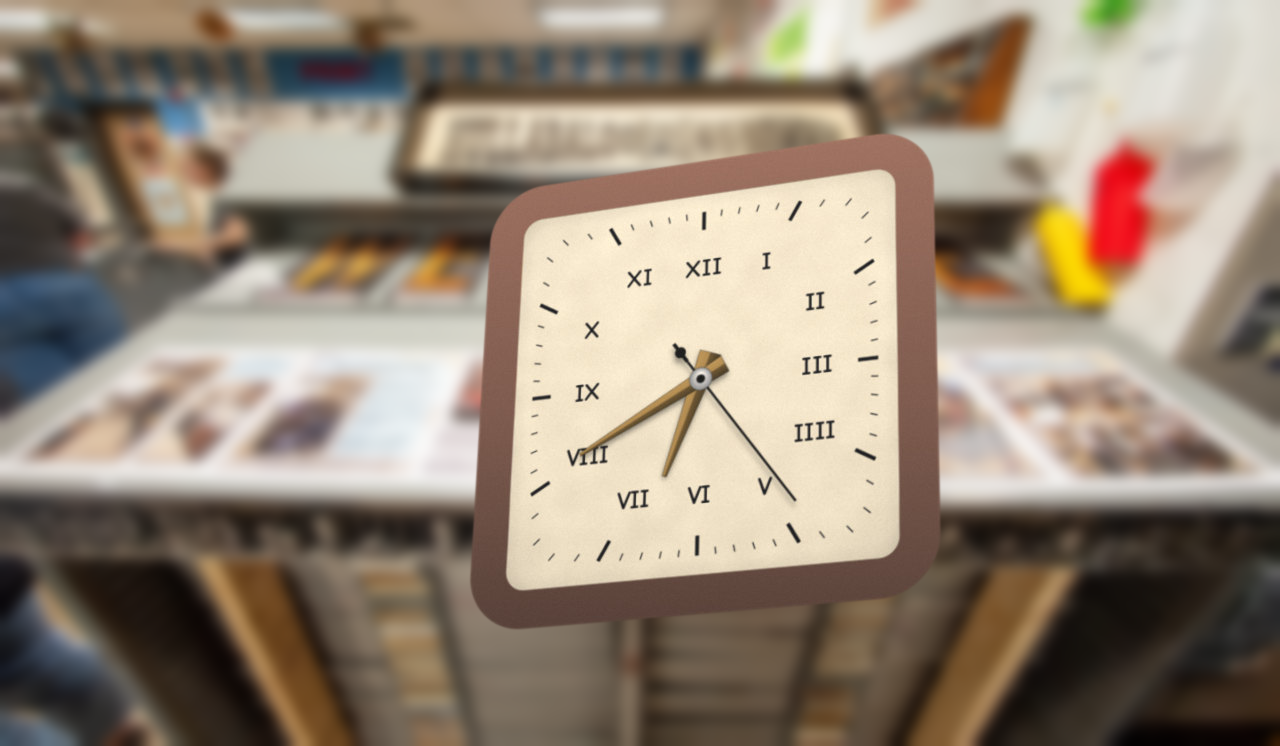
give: {"hour": 6, "minute": 40, "second": 24}
